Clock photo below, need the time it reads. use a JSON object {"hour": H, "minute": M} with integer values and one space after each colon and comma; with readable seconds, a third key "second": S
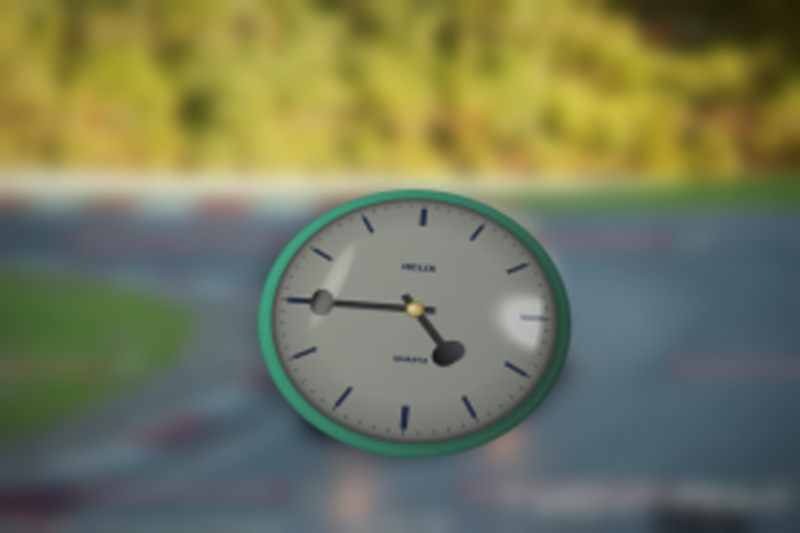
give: {"hour": 4, "minute": 45}
